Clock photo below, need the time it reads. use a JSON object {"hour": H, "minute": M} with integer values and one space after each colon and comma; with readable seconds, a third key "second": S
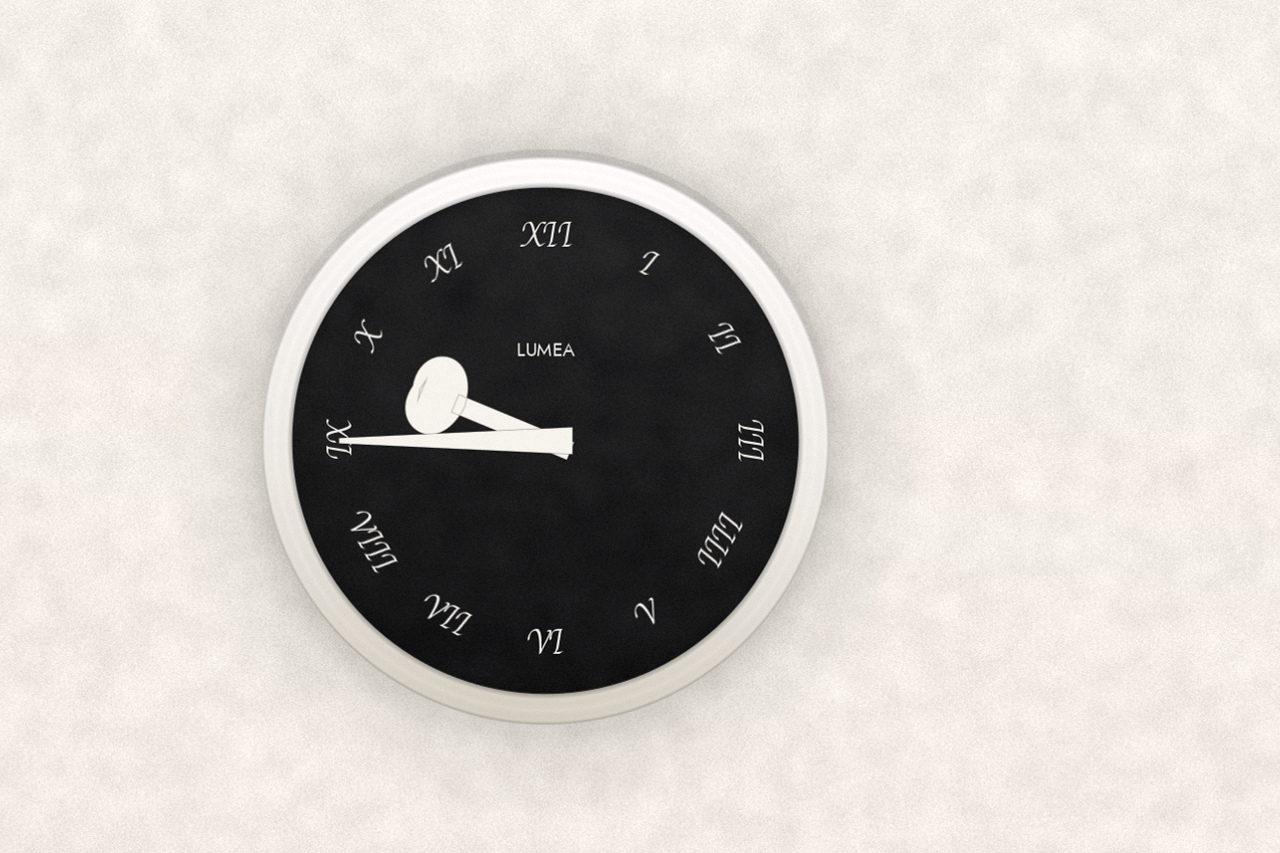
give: {"hour": 9, "minute": 45}
